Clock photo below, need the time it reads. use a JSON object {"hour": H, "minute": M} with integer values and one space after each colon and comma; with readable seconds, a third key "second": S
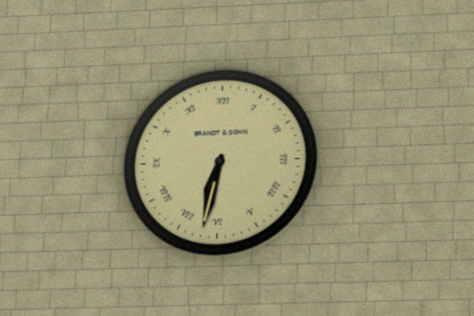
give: {"hour": 6, "minute": 32}
